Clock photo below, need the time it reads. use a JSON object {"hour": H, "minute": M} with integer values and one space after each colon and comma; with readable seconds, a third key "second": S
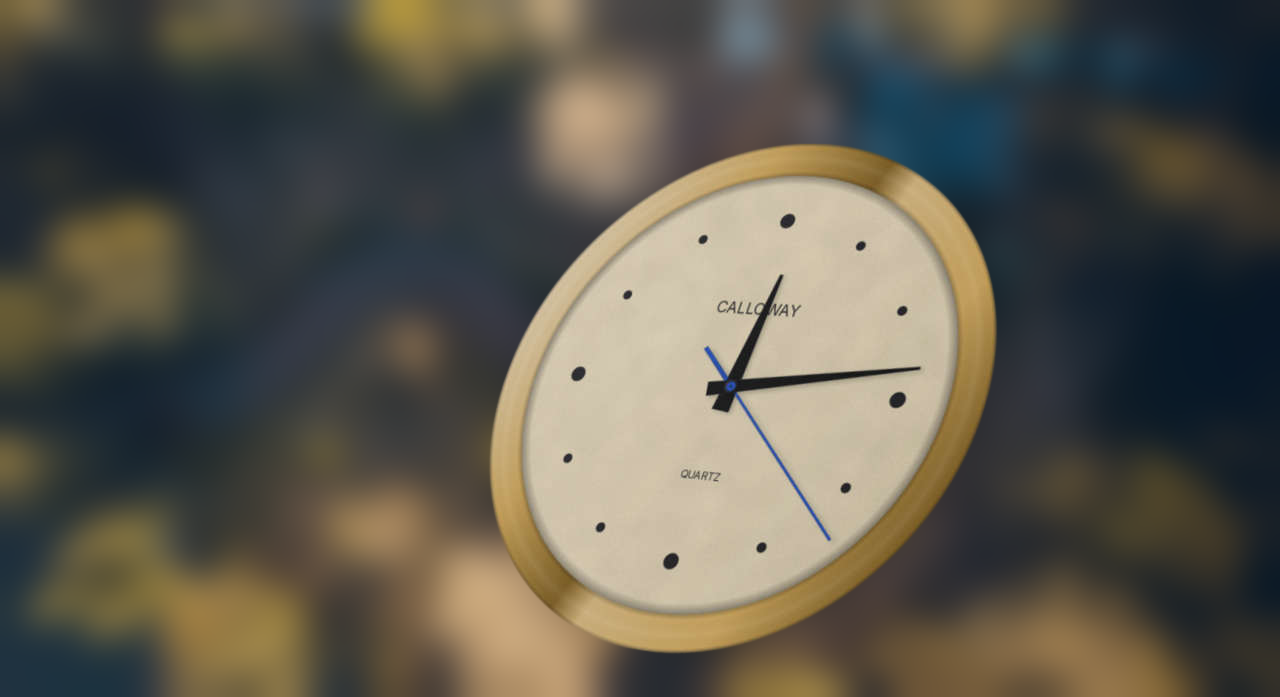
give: {"hour": 12, "minute": 13, "second": 22}
